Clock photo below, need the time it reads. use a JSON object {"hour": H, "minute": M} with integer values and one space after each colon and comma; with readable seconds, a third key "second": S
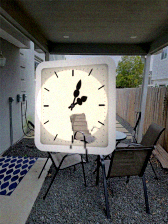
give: {"hour": 2, "minute": 3}
